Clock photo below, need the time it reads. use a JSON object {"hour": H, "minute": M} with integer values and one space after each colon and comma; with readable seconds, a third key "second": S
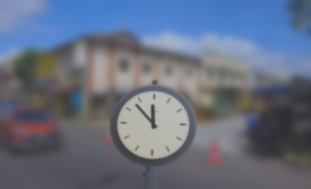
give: {"hour": 11, "minute": 53}
